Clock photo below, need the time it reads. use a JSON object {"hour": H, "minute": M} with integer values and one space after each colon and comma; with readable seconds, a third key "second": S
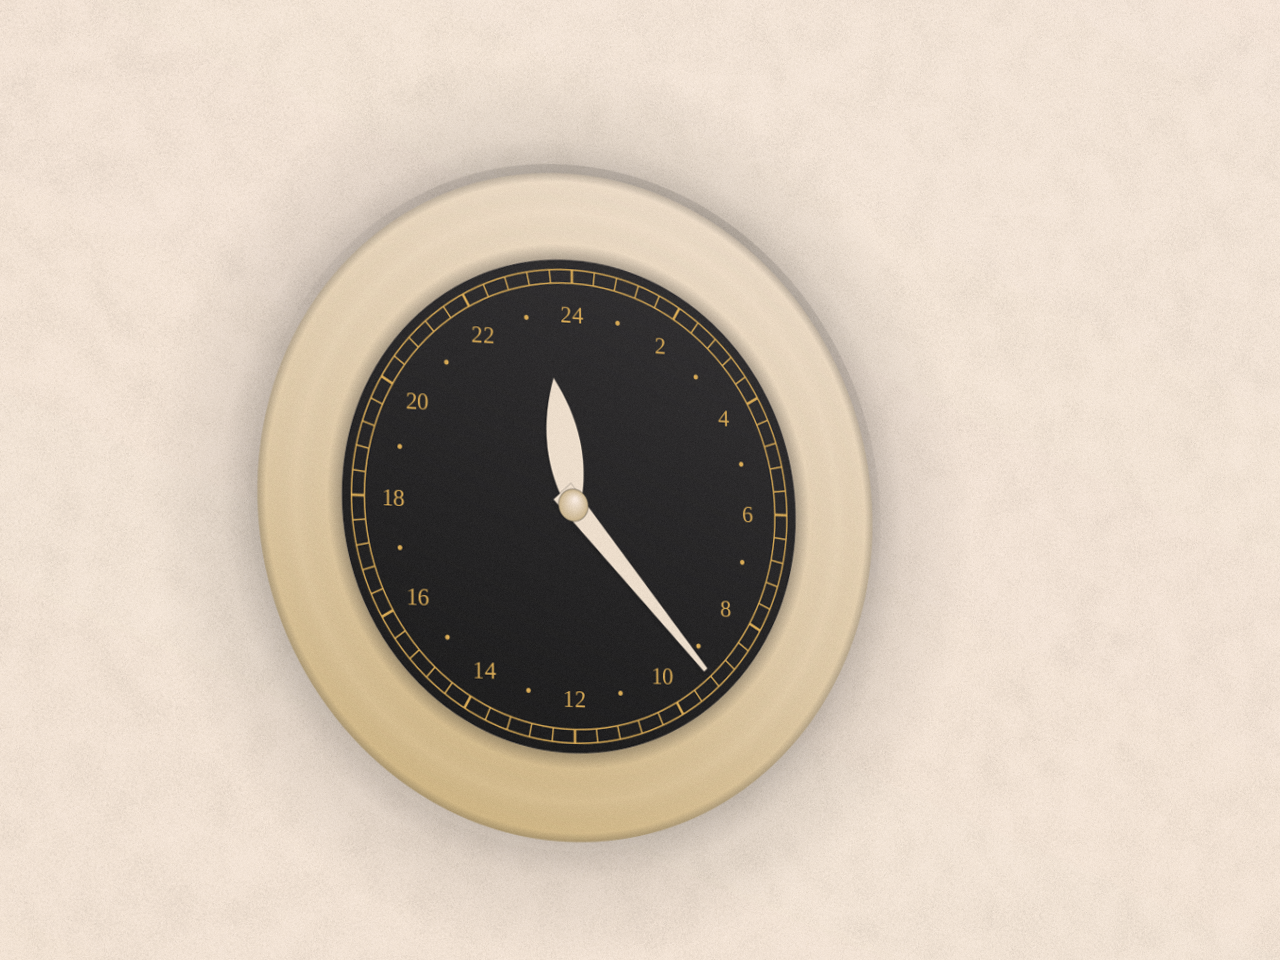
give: {"hour": 23, "minute": 23}
